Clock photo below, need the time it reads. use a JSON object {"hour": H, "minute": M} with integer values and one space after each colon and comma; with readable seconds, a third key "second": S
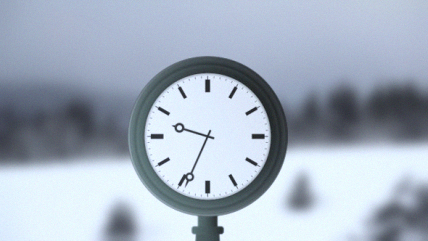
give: {"hour": 9, "minute": 34}
